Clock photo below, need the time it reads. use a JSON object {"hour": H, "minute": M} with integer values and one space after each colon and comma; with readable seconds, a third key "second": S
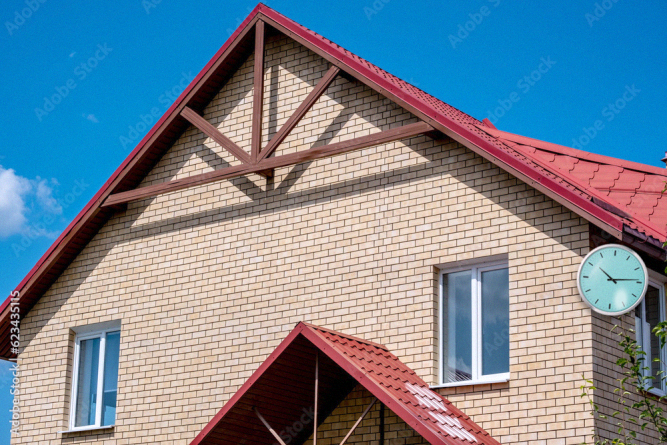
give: {"hour": 10, "minute": 14}
